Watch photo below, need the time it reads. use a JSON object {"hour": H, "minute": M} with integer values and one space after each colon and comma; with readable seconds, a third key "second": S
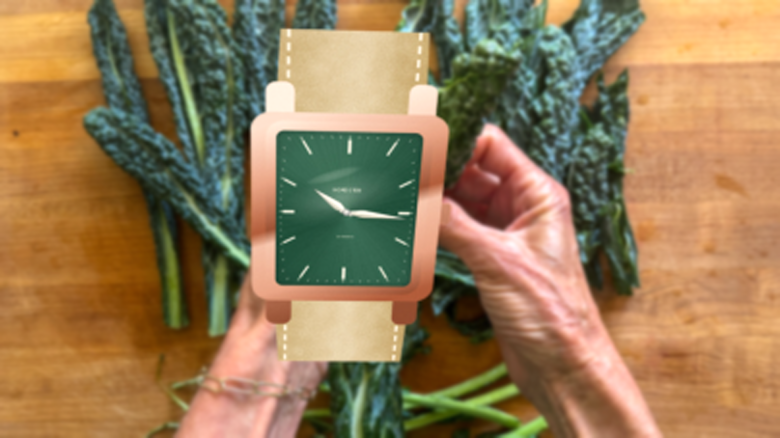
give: {"hour": 10, "minute": 16}
